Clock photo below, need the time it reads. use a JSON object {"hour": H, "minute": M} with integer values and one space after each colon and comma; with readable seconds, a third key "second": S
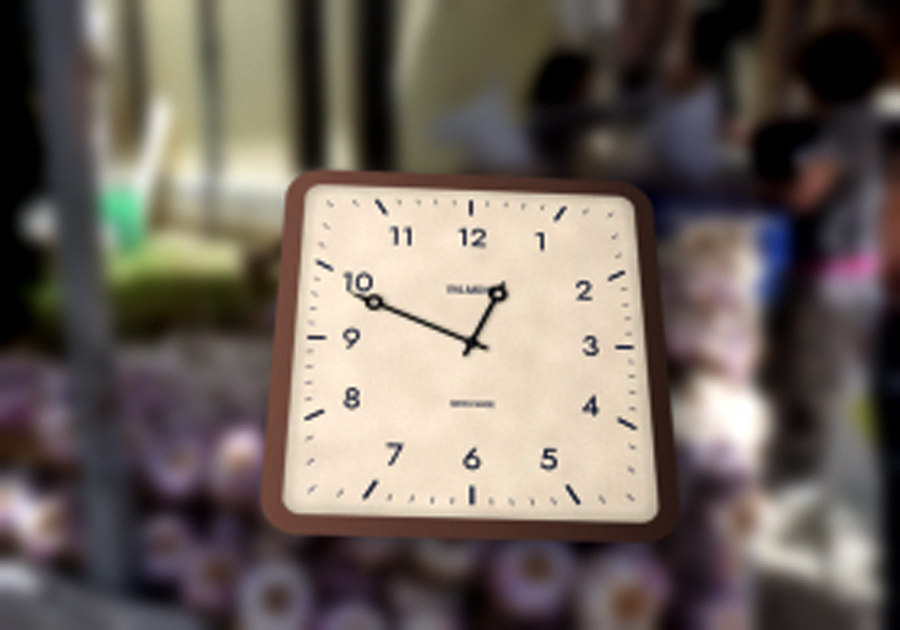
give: {"hour": 12, "minute": 49}
